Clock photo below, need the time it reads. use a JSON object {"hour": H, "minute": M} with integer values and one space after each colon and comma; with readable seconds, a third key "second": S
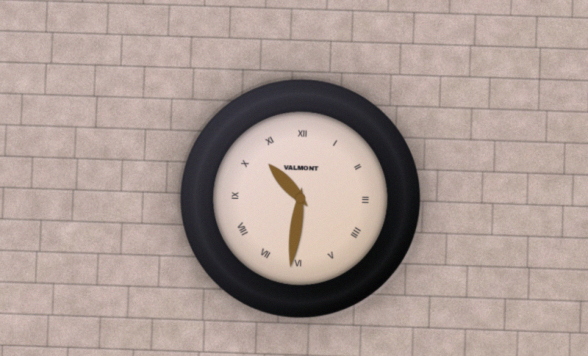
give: {"hour": 10, "minute": 31}
